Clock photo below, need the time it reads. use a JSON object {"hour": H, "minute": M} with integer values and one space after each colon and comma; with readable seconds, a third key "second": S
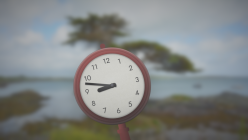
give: {"hour": 8, "minute": 48}
